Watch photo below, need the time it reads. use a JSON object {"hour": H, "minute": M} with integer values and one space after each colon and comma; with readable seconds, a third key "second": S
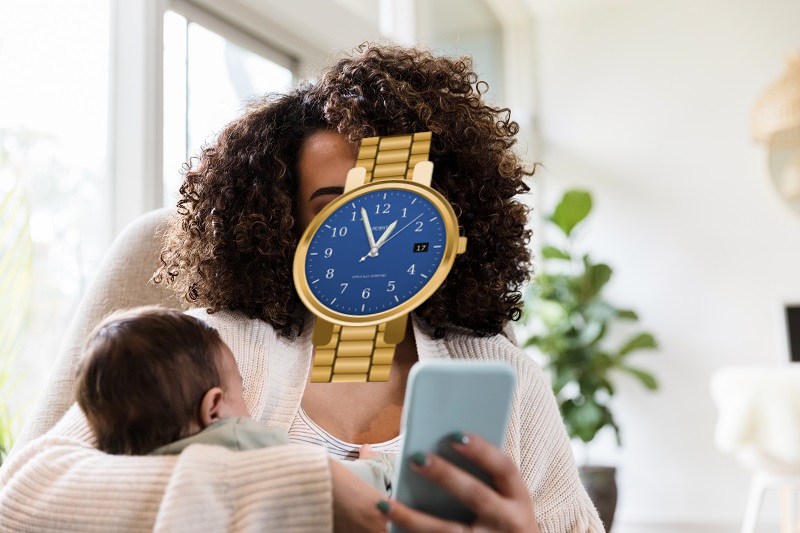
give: {"hour": 12, "minute": 56, "second": 8}
